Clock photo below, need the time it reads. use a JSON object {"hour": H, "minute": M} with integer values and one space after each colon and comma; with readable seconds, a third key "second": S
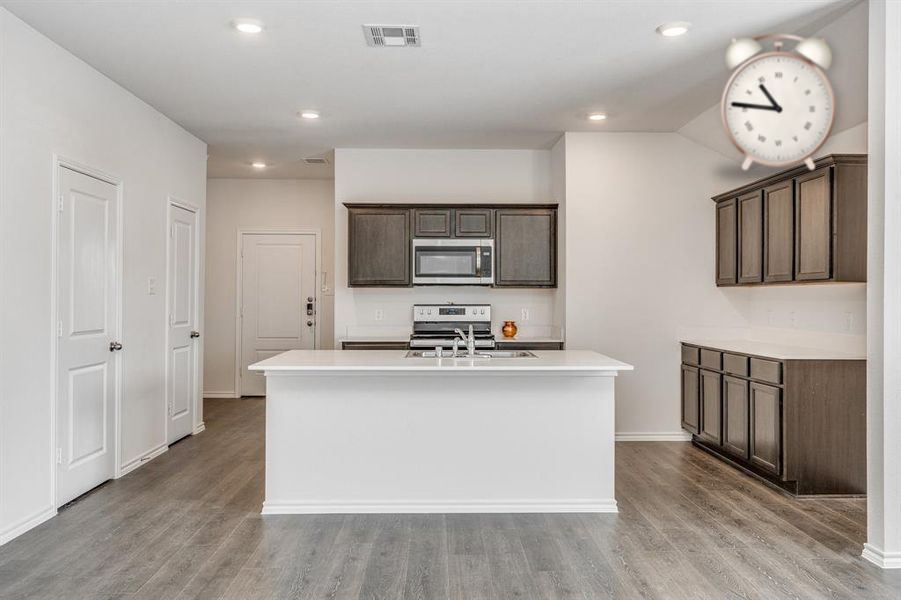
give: {"hour": 10, "minute": 46}
